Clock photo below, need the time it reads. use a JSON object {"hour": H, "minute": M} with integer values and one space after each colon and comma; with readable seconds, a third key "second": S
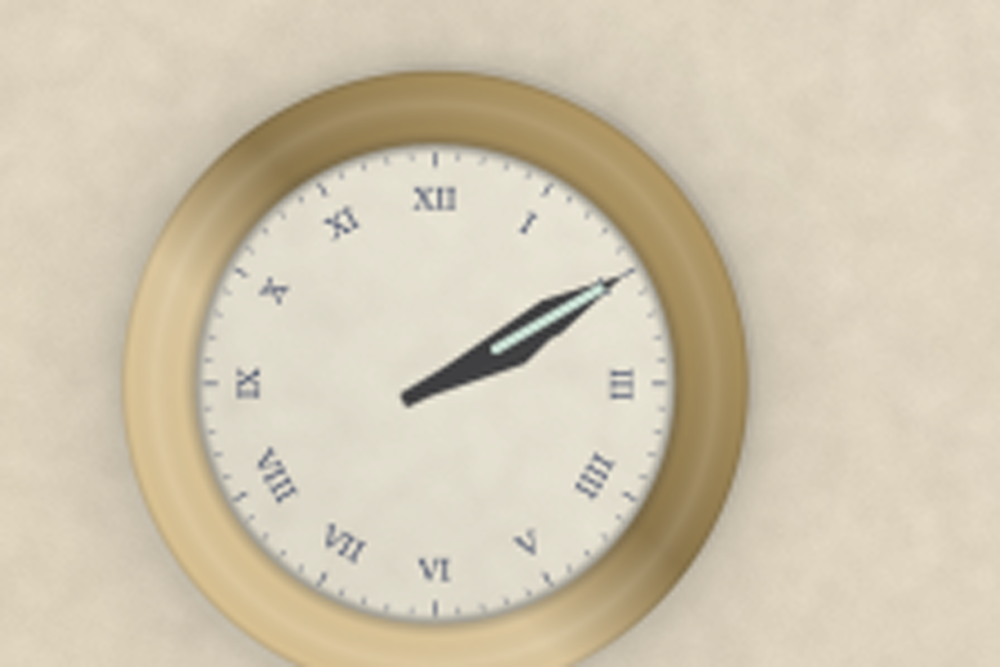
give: {"hour": 2, "minute": 10}
